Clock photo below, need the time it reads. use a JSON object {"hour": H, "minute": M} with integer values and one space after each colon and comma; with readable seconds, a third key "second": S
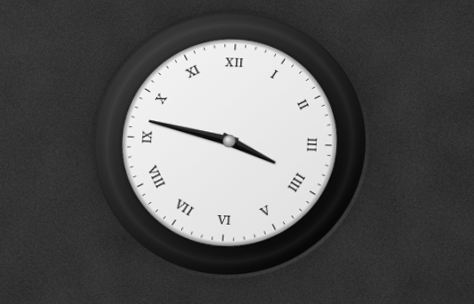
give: {"hour": 3, "minute": 47}
